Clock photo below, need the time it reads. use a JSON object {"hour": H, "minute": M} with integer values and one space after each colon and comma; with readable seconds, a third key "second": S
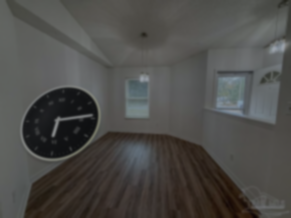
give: {"hour": 6, "minute": 14}
